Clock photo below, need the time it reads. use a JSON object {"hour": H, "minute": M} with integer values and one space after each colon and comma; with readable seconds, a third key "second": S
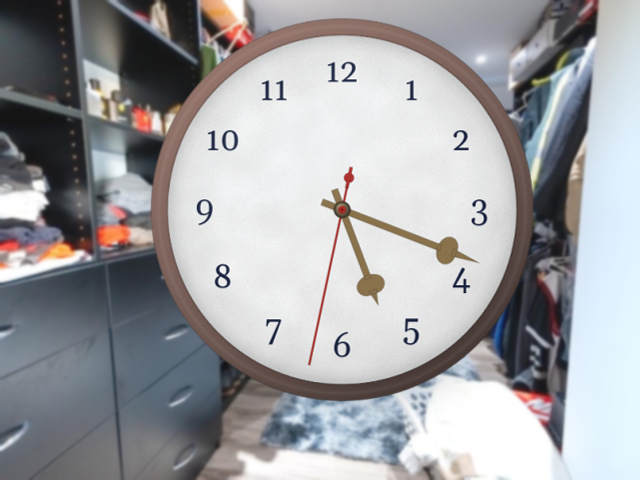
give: {"hour": 5, "minute": 18, "second": 32}
